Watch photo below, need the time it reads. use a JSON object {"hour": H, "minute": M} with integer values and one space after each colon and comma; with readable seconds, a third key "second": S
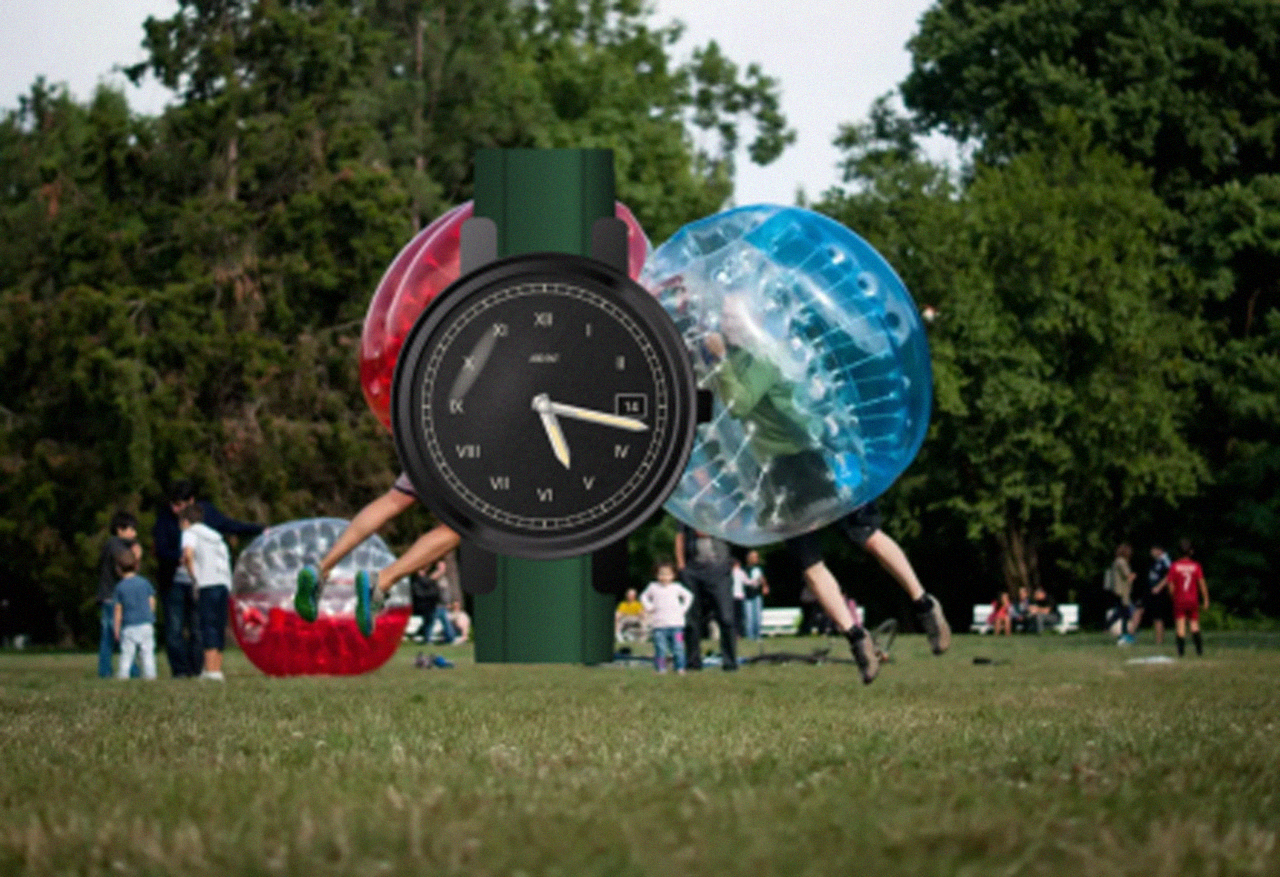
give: {"hour": 5, "minute": 17}
